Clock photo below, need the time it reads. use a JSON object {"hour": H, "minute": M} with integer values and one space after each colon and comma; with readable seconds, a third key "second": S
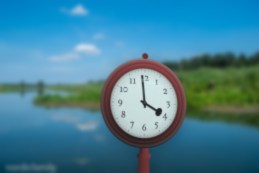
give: {"hour": 3, "minute": 59}
